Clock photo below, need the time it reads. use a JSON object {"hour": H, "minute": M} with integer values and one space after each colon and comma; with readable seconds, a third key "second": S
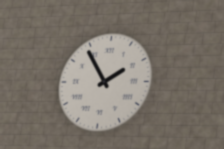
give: {"hour": 1, "minute": 54}
